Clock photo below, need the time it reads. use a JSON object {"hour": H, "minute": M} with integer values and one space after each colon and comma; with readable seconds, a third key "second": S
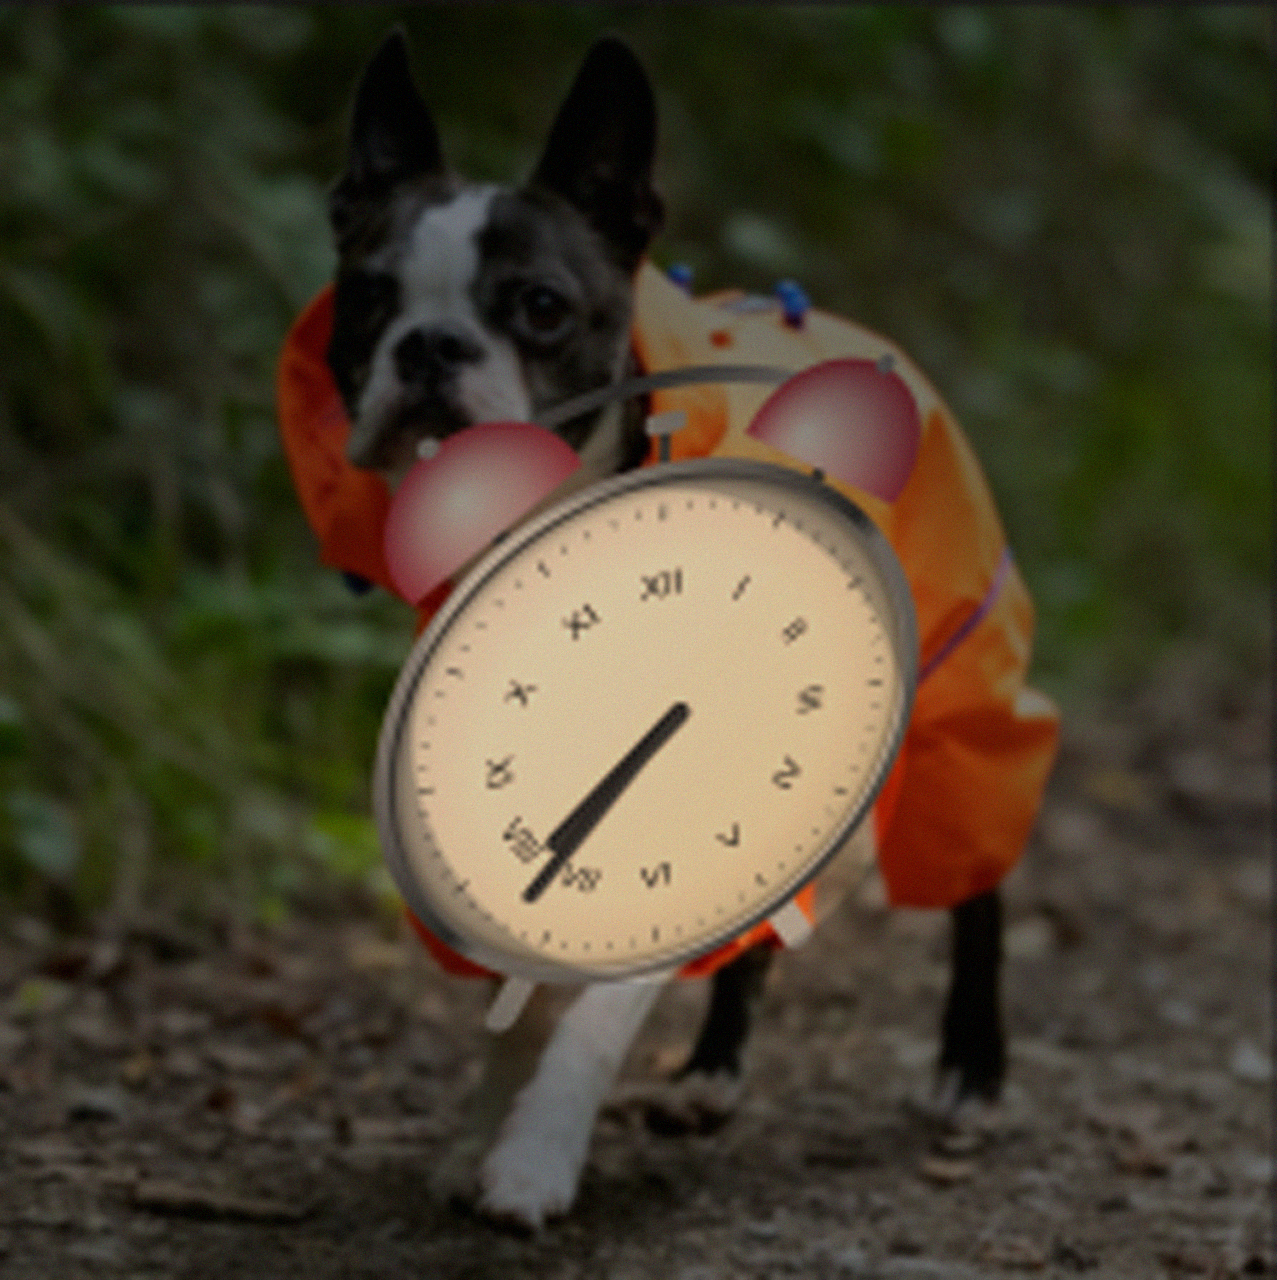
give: {"hour": 7, "minute": 37}
